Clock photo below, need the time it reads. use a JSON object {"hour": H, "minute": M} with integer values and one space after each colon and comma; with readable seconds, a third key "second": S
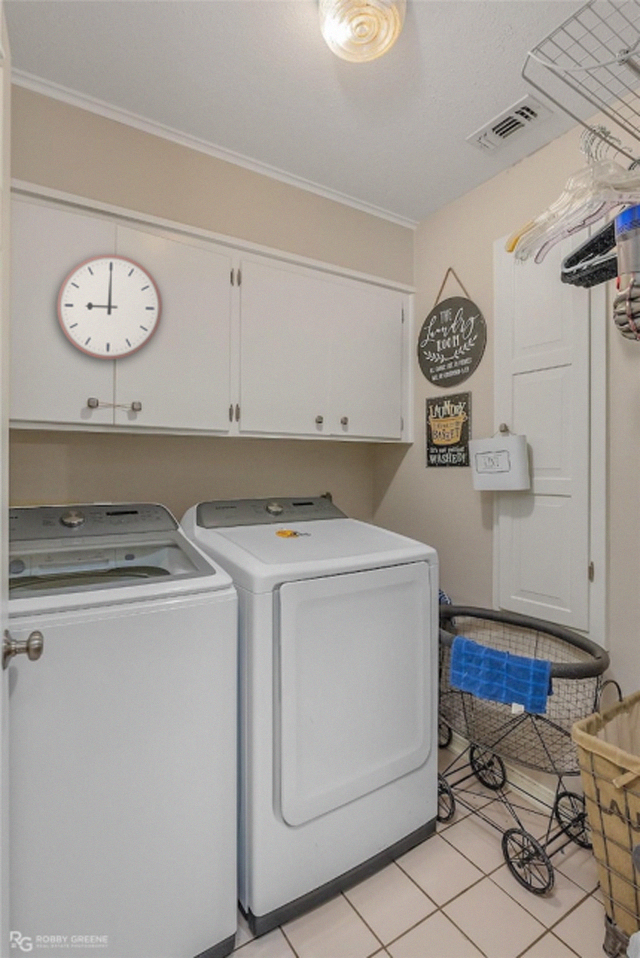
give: {"hour": 9, "minute": 0}
